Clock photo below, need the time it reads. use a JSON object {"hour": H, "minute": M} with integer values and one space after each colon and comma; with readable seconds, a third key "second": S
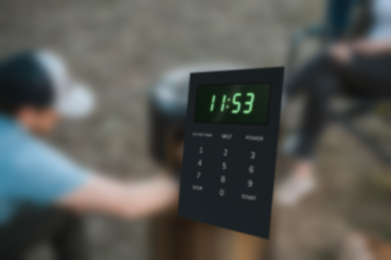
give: {"hour": 11, "minute": 53}
